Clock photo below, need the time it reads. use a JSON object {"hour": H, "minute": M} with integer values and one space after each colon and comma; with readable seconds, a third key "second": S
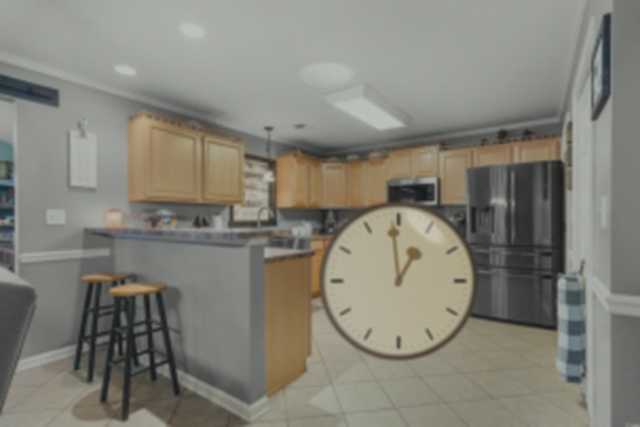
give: {"hour": 12, "minute": 59}
